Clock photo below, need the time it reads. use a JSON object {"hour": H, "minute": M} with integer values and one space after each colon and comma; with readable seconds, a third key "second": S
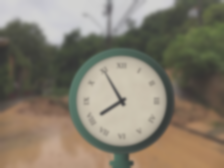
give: {"hour": 7, "minute": 55}
